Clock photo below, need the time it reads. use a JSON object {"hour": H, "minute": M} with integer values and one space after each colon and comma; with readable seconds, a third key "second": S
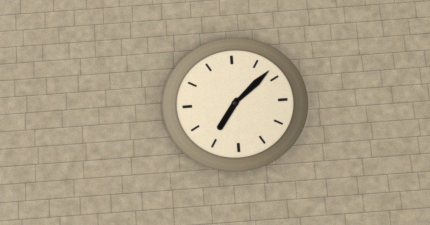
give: {"hour": 7, "minute": 8}
